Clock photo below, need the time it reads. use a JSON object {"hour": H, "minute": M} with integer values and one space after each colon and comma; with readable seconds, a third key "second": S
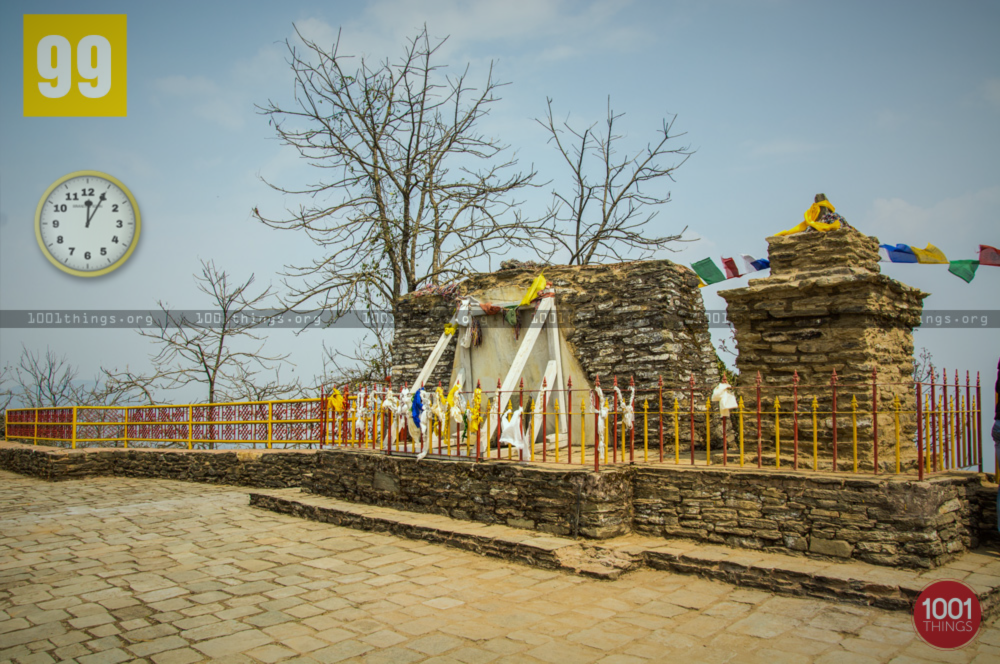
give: {"hour": 12, "minute": 5}
